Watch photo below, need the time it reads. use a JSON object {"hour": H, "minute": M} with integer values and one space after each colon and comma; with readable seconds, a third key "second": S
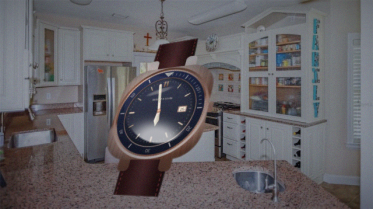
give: {"hour": 5, "minute": 58}
